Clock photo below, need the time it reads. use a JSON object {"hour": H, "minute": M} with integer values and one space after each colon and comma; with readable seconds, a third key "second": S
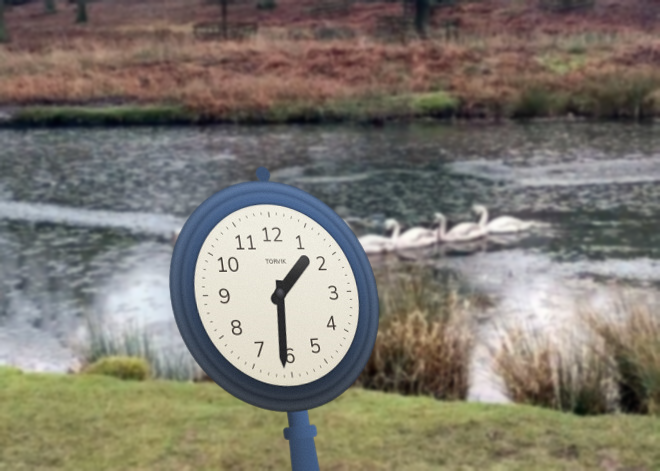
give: {"hour": 1, "minute": 31}
